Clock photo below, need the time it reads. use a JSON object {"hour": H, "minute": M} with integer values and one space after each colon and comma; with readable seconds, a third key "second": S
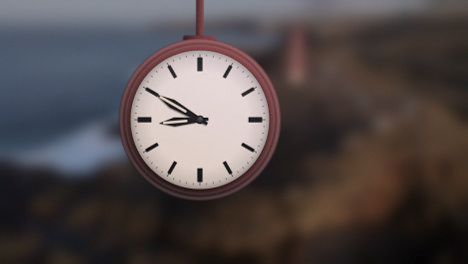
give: {"hour": 8, "minute": 50}
